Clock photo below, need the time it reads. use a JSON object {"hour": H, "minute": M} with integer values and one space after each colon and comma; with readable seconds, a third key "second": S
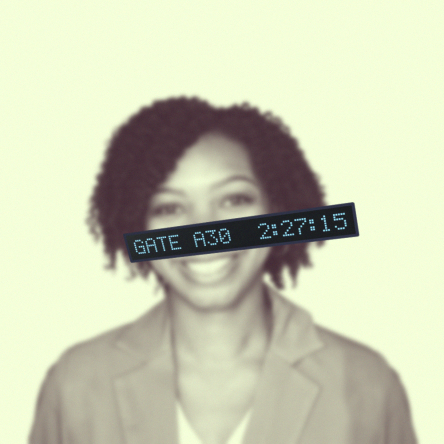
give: {"hour": 2, "minute": 27, "second": 15}
